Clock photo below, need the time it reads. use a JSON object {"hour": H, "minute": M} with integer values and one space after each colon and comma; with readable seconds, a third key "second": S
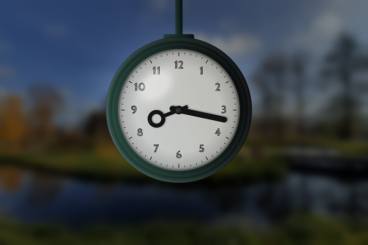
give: {"hour": 8, "minute": 17}
